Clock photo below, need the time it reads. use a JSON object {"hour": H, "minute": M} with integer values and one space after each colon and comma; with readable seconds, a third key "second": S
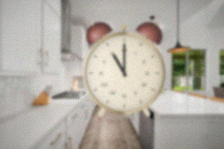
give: {"hour": 11, "minute": 0}
